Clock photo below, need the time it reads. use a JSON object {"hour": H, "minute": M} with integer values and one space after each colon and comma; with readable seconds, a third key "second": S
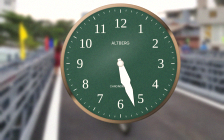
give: {"hour": 5, "minute": 27}
